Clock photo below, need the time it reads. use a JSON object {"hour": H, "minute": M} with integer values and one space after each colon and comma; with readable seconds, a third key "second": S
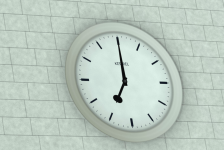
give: {"hour": 7, "minute": 0}
